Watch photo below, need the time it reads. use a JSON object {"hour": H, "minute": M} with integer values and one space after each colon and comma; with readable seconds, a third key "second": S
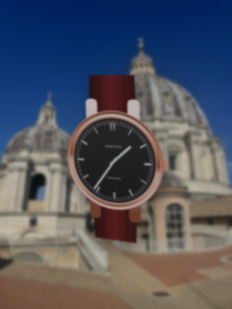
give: {"hour": 1, "minute": 36}
